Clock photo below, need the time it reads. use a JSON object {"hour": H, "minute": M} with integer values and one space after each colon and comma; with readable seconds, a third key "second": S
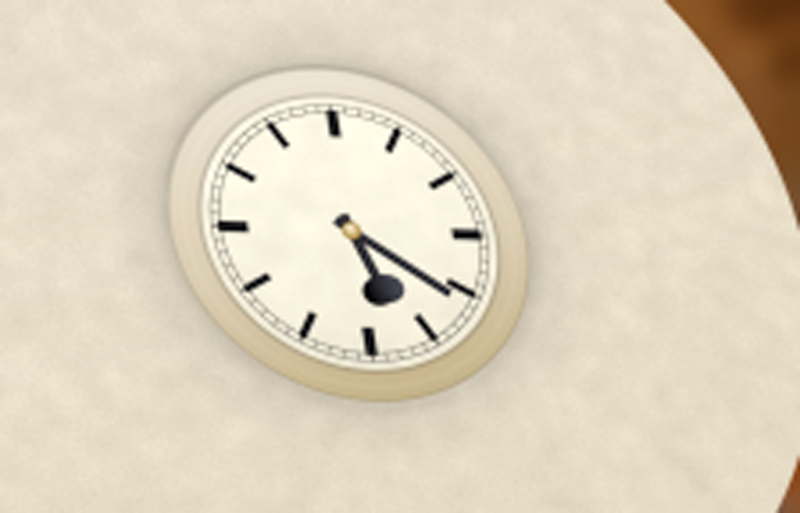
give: {"hour": 5, "minute": 21}
